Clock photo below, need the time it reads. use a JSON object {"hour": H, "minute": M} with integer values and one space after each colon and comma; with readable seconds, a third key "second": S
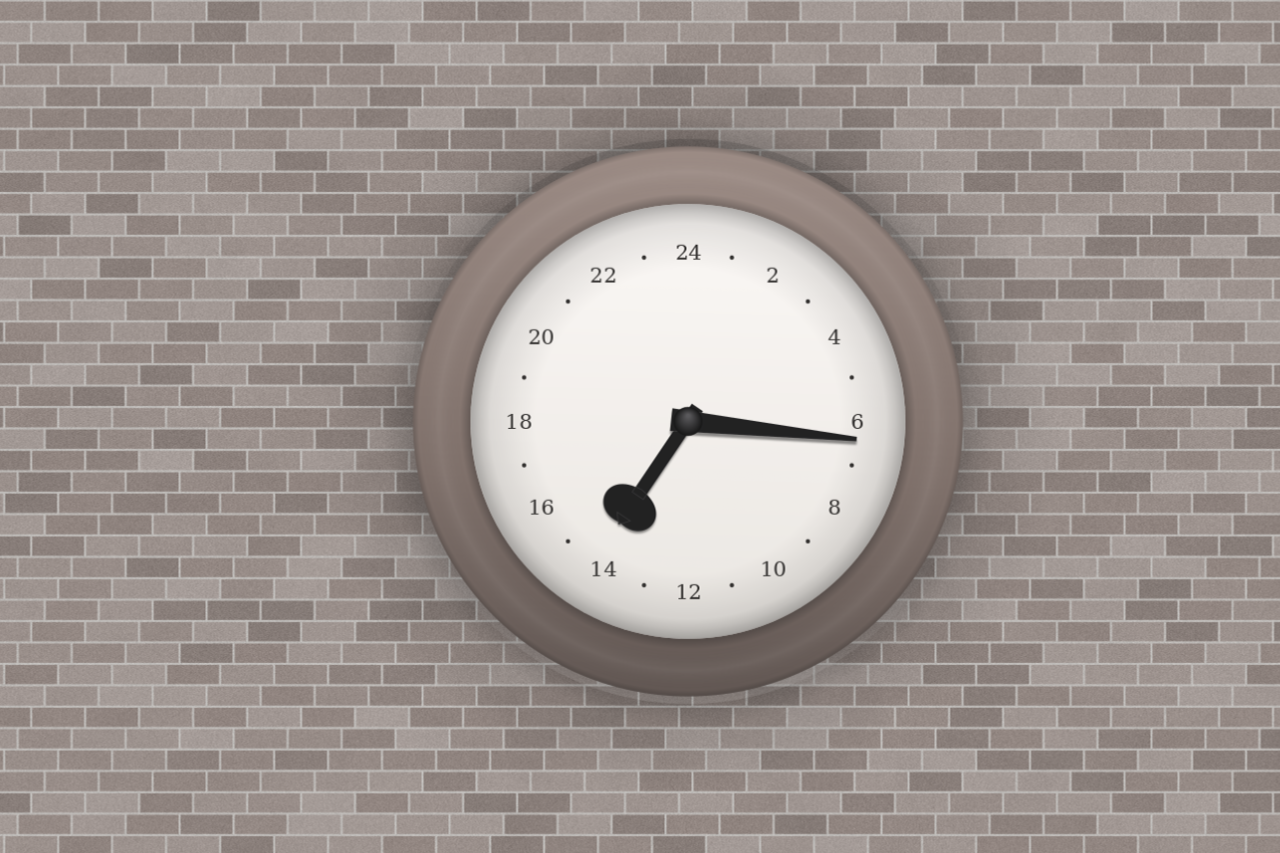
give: {"hour": 14, "minute": 16}
